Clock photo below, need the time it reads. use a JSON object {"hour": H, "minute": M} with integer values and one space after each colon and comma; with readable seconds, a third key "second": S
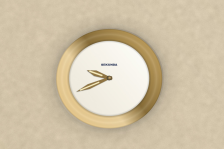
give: {"hour": 9, "minute": 41}
